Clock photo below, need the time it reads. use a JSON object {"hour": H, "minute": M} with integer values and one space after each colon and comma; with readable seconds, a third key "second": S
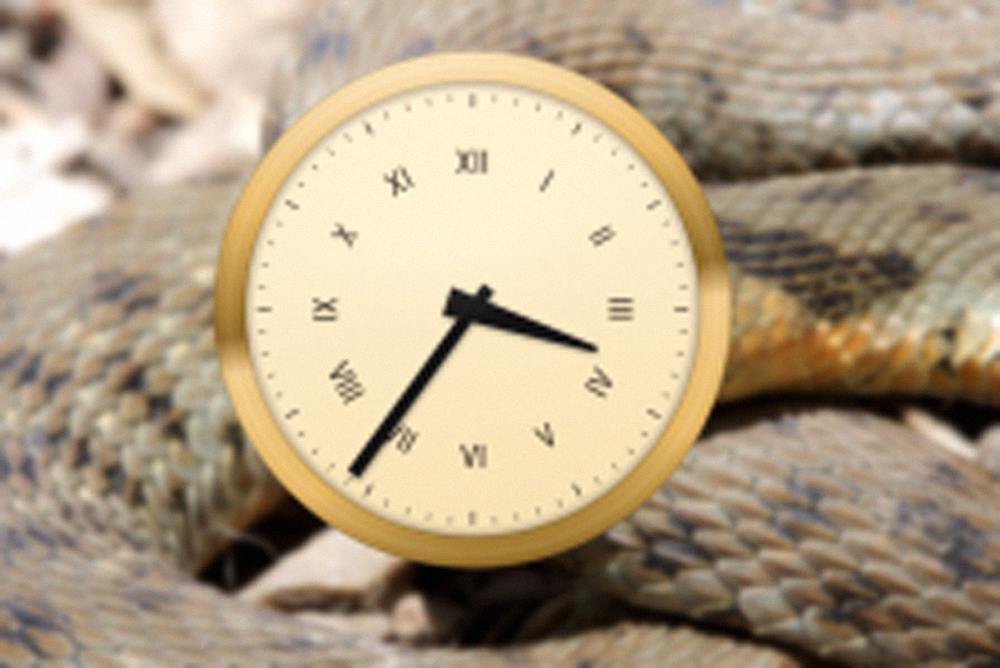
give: {"hour": 3, "minute": 36}
